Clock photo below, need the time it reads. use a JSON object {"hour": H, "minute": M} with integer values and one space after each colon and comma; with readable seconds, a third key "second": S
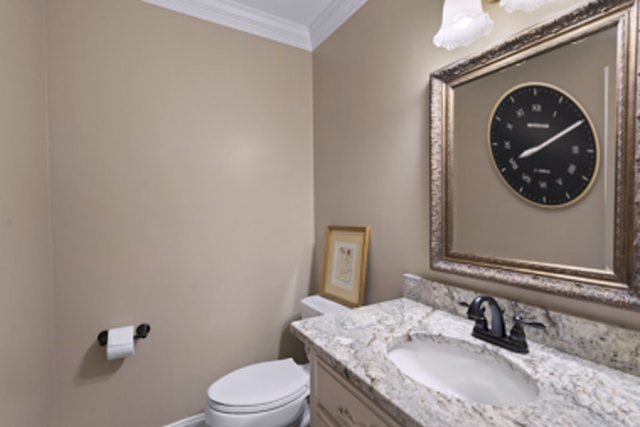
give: {"hour": 8, "minute": 10}
